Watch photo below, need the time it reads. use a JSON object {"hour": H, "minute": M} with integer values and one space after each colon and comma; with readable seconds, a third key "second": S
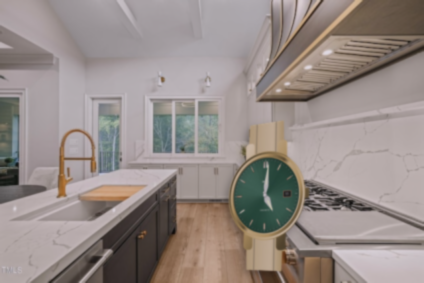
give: {"hour": 5, "minute": 1}
